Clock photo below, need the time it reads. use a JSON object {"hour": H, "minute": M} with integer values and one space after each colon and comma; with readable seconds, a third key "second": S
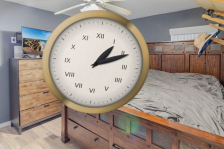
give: {"hour": 1, "minute": 11}
